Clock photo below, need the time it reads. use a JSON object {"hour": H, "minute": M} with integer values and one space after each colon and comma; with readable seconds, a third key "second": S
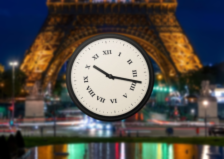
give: {"hour": 10, "minute": 18}
